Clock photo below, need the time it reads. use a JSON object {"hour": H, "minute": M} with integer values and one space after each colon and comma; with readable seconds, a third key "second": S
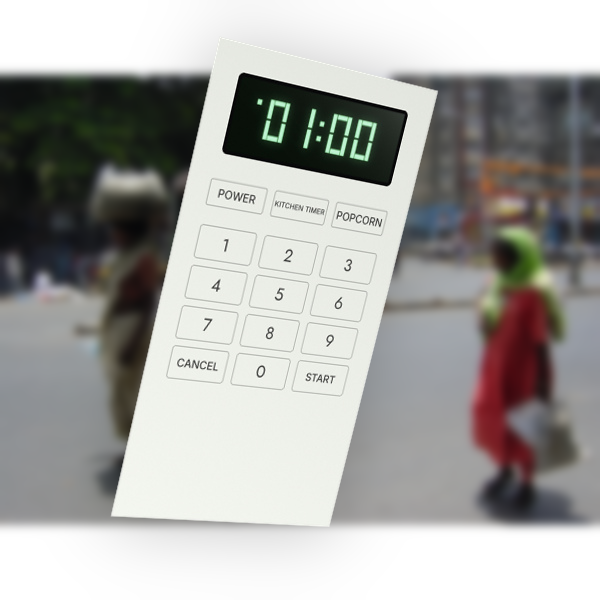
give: {"hour": 1, "minute": 0}
